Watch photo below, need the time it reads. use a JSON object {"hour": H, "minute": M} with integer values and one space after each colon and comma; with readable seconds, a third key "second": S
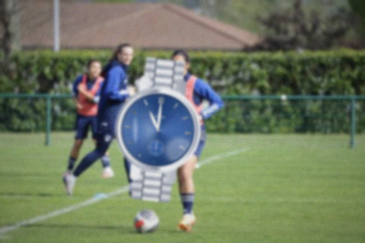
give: {"hour": 11, "minute": 0}
